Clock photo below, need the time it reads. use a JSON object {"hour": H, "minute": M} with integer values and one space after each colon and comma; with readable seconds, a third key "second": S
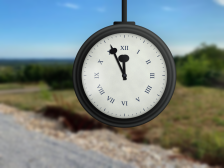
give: {"hour": 11, "minute": 56}
